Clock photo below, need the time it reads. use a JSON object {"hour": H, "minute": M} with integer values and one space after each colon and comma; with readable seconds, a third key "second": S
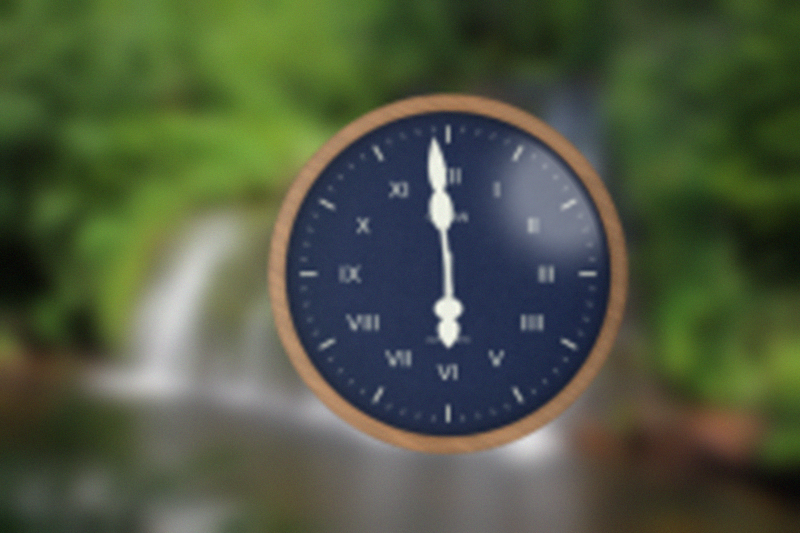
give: {"hour": 5, "minute": 59}
